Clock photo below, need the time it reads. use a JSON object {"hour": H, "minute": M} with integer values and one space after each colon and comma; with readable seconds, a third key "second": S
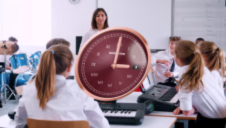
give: {"hour": 3, "minute": 0}
